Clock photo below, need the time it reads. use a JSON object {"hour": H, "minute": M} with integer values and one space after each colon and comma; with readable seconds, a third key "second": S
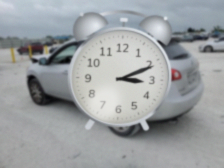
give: {"hour": 3, "minute": 11}
